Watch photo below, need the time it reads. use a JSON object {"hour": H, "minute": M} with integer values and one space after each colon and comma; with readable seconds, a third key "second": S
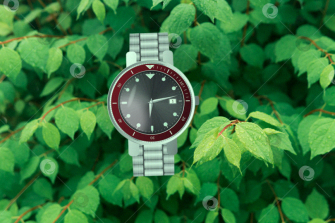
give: {"hour": 6, "minute": 13}
